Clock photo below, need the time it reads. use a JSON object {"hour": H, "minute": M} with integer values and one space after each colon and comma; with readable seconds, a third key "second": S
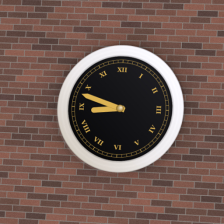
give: {"hour": 8, "minute": 48}
